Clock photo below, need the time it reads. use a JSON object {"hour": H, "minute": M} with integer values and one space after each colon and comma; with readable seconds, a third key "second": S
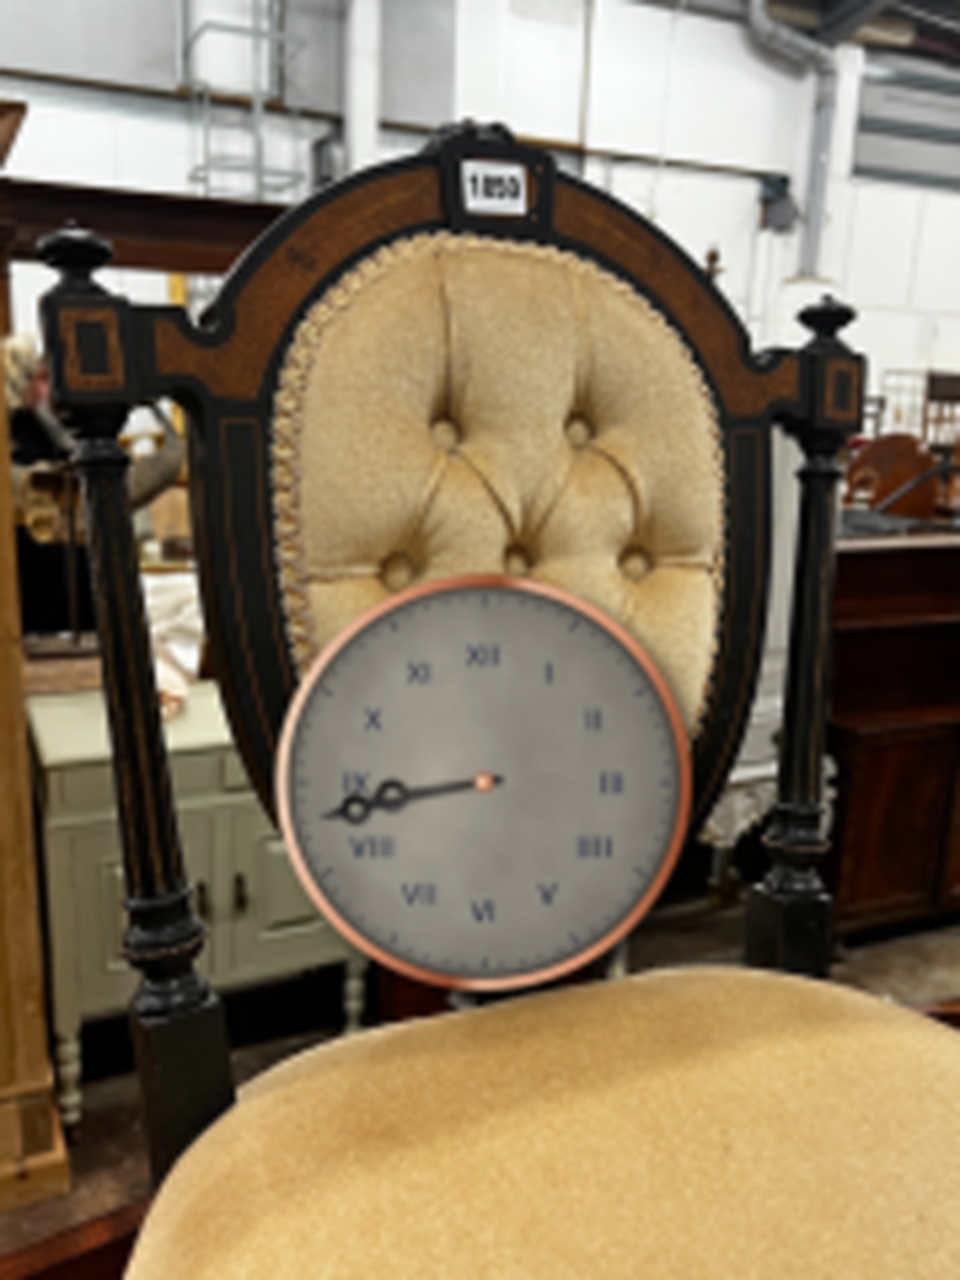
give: {"hour": 8, "minute": 43}
